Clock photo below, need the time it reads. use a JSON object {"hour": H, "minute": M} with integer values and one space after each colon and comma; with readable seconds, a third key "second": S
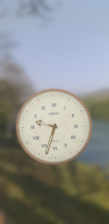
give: {"hour": 9, "minute": 33}
